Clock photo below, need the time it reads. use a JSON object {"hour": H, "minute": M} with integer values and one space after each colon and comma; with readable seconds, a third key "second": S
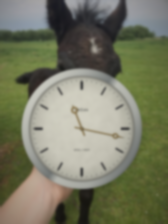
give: {"hour": 11, "minute": 17}
